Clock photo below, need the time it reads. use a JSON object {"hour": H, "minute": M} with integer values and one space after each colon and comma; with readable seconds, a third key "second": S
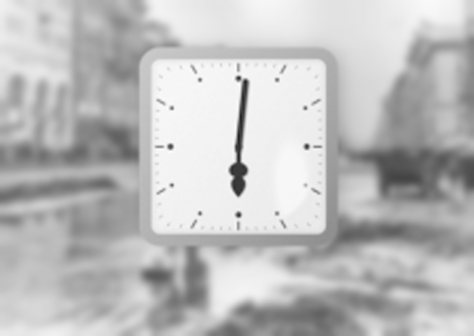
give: {"hour": 6, "minute": 1}
